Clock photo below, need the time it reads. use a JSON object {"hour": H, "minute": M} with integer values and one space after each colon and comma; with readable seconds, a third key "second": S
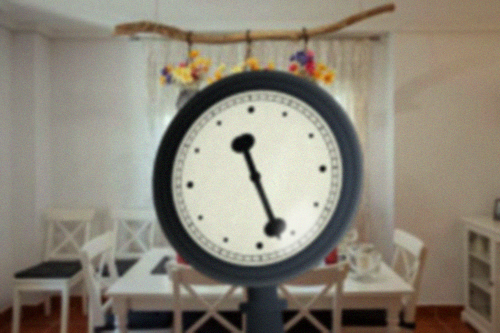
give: {"hour": 11, "minute": 27}
